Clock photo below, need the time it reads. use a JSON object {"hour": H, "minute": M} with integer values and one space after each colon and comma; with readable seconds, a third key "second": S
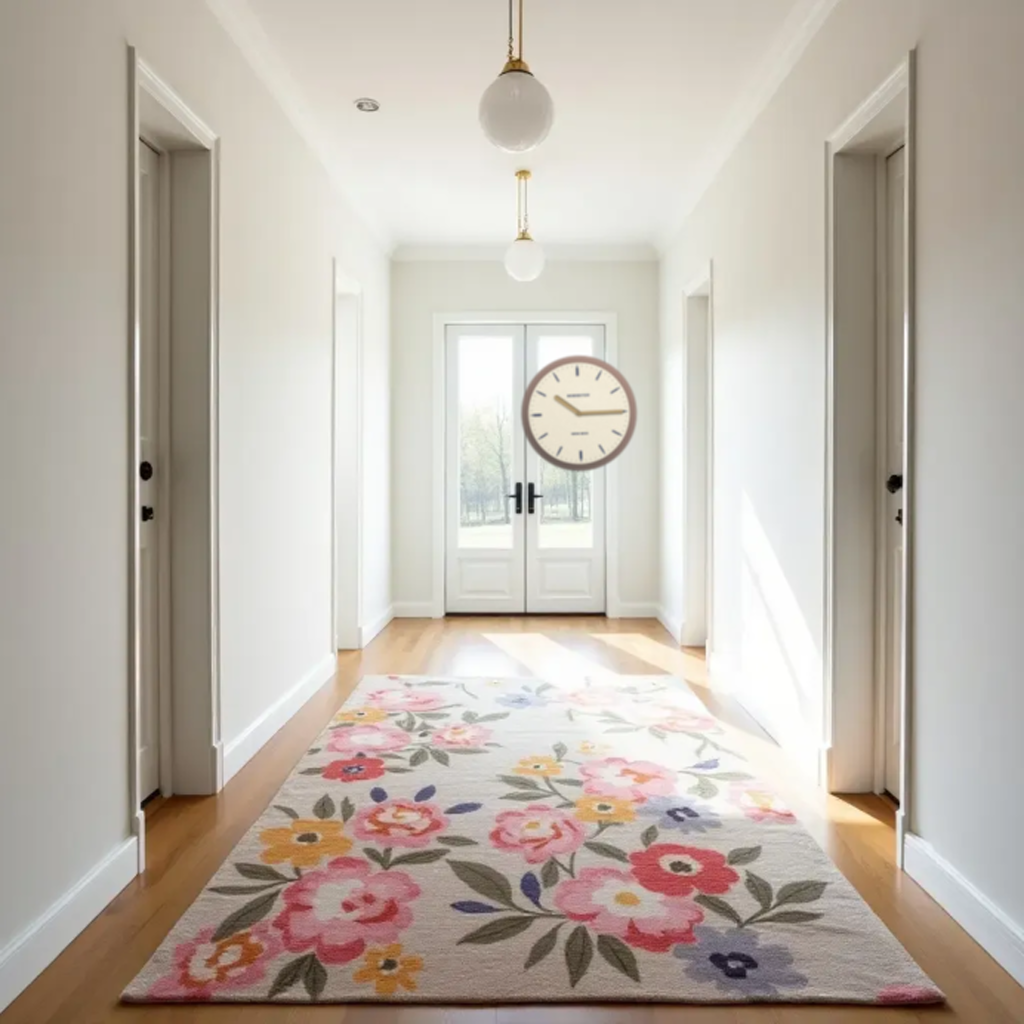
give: {"hour": 10, "minute": 15}
